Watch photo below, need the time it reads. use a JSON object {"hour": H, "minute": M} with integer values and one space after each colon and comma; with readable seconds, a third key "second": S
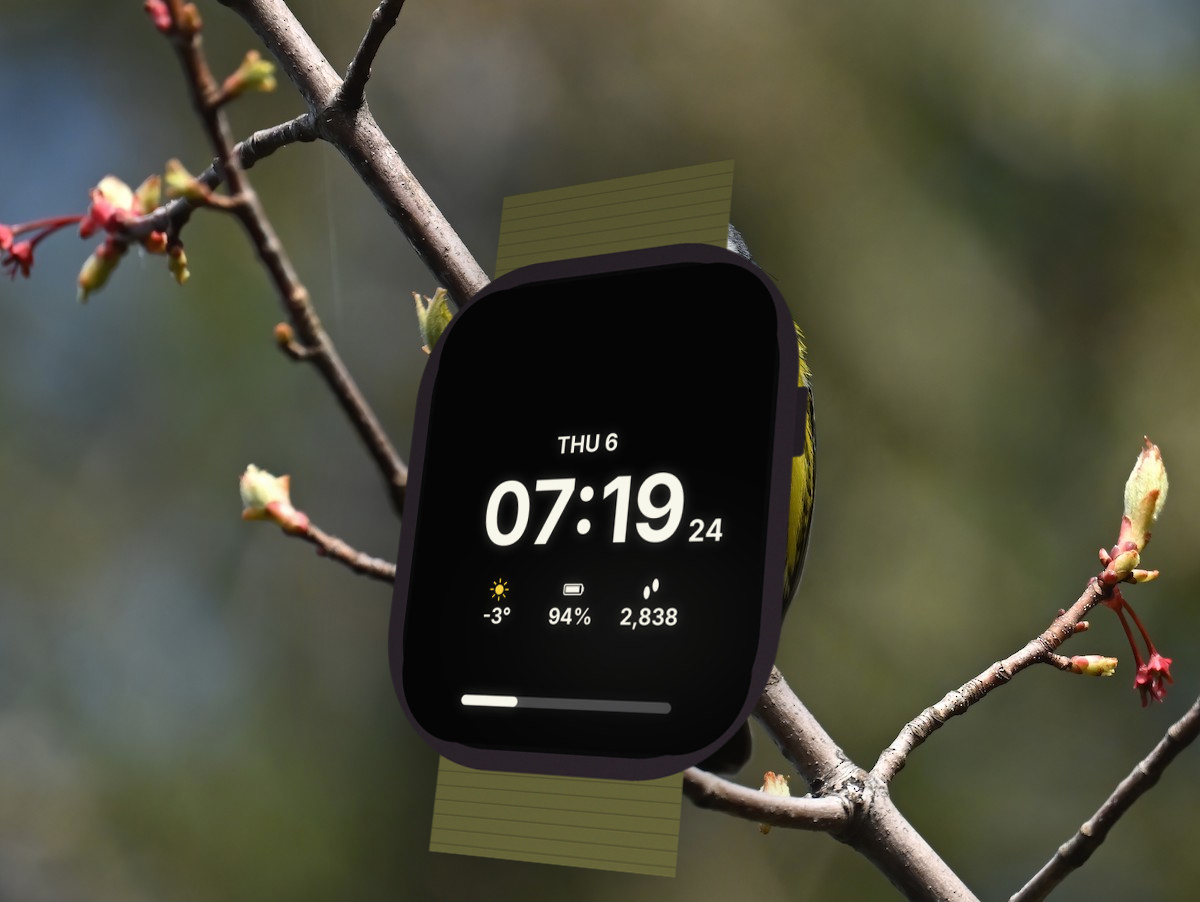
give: {"hour": 7, "minute": 19, "second": 24}
